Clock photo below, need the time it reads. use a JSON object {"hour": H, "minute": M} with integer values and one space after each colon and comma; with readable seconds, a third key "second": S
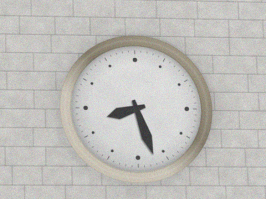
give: {"hour": 8, "minute": 27}
